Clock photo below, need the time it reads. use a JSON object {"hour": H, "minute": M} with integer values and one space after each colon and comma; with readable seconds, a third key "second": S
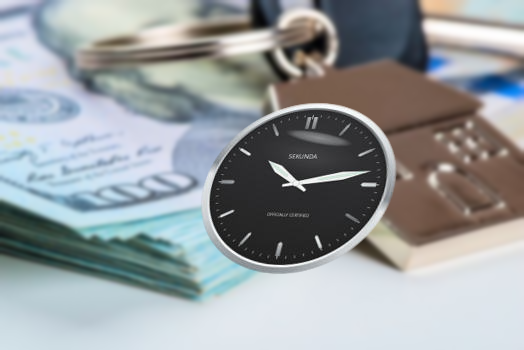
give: {"hour": 10, "minute": 13}
